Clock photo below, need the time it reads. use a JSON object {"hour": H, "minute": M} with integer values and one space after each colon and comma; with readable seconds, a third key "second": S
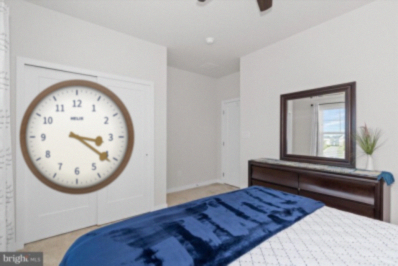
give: {"hour": 3, "minute": 21}
